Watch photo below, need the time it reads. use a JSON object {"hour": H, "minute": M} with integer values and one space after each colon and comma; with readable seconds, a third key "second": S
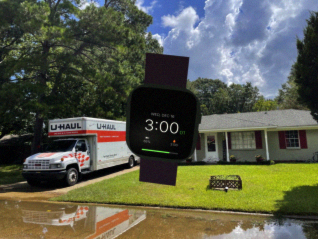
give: {"hour": 3, "minute": 0}
